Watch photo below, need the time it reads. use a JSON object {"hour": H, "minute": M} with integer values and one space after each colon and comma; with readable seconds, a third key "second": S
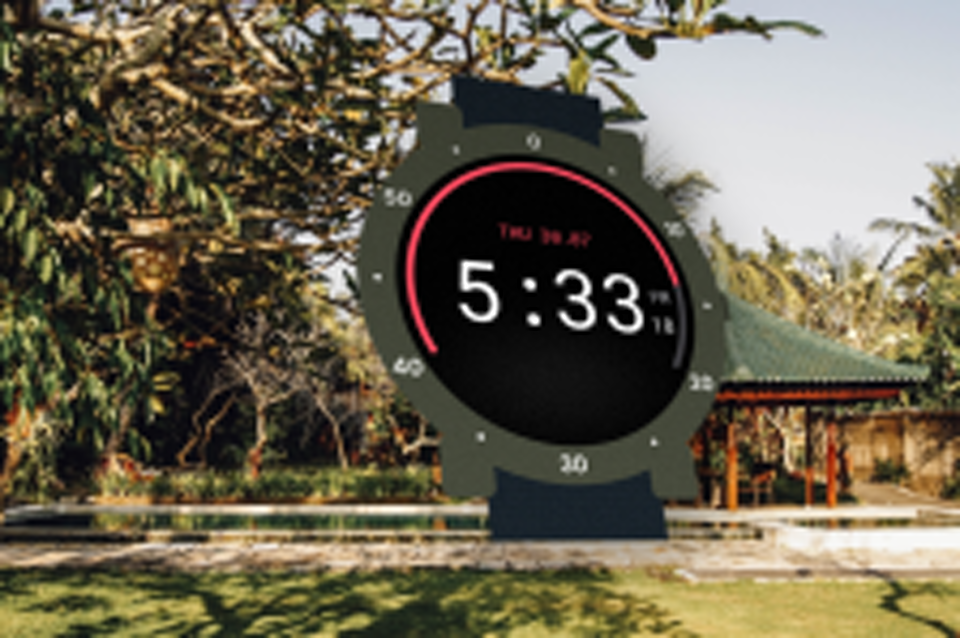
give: {"hour": 5, "minute": 33}
